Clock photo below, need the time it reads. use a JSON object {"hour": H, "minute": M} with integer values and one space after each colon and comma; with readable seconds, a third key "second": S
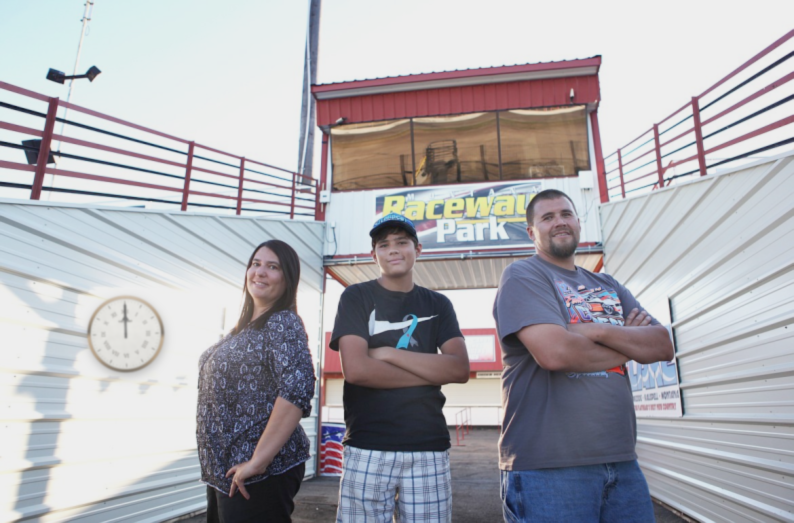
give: {"hour": 12, "minute": 0}
